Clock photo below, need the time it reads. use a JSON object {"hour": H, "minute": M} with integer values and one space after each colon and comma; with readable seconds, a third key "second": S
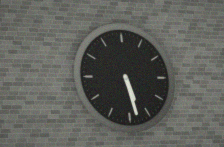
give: {"hour": 5, "minute": 28}
